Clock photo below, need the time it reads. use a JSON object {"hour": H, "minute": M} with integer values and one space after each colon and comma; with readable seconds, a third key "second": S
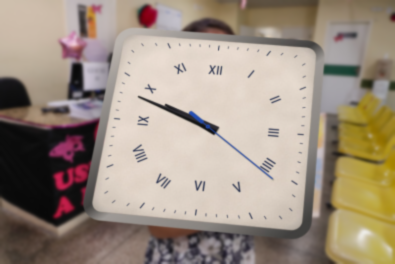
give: {"hour": 9, "minute": 48, "second": 21}
